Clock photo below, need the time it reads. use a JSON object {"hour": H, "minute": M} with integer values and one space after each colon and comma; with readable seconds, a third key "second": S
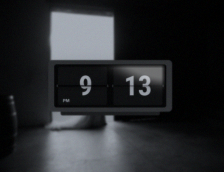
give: {"hour": 9, "minute": 13}
